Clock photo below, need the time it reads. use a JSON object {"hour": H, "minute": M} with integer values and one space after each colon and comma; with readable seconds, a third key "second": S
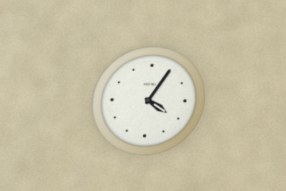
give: {"hour": 4, "minute": 5}
